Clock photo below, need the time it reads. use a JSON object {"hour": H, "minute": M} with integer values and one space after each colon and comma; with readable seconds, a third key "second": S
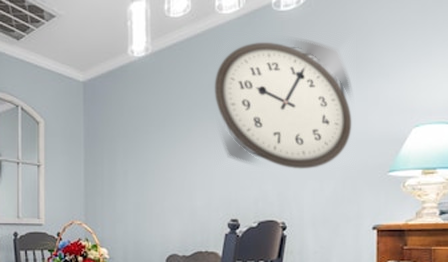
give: {"hour": 10, "minute": 7}
